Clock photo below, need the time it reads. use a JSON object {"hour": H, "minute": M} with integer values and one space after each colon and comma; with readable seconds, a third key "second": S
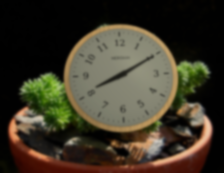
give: {"hour": 8, "minute": 10}
